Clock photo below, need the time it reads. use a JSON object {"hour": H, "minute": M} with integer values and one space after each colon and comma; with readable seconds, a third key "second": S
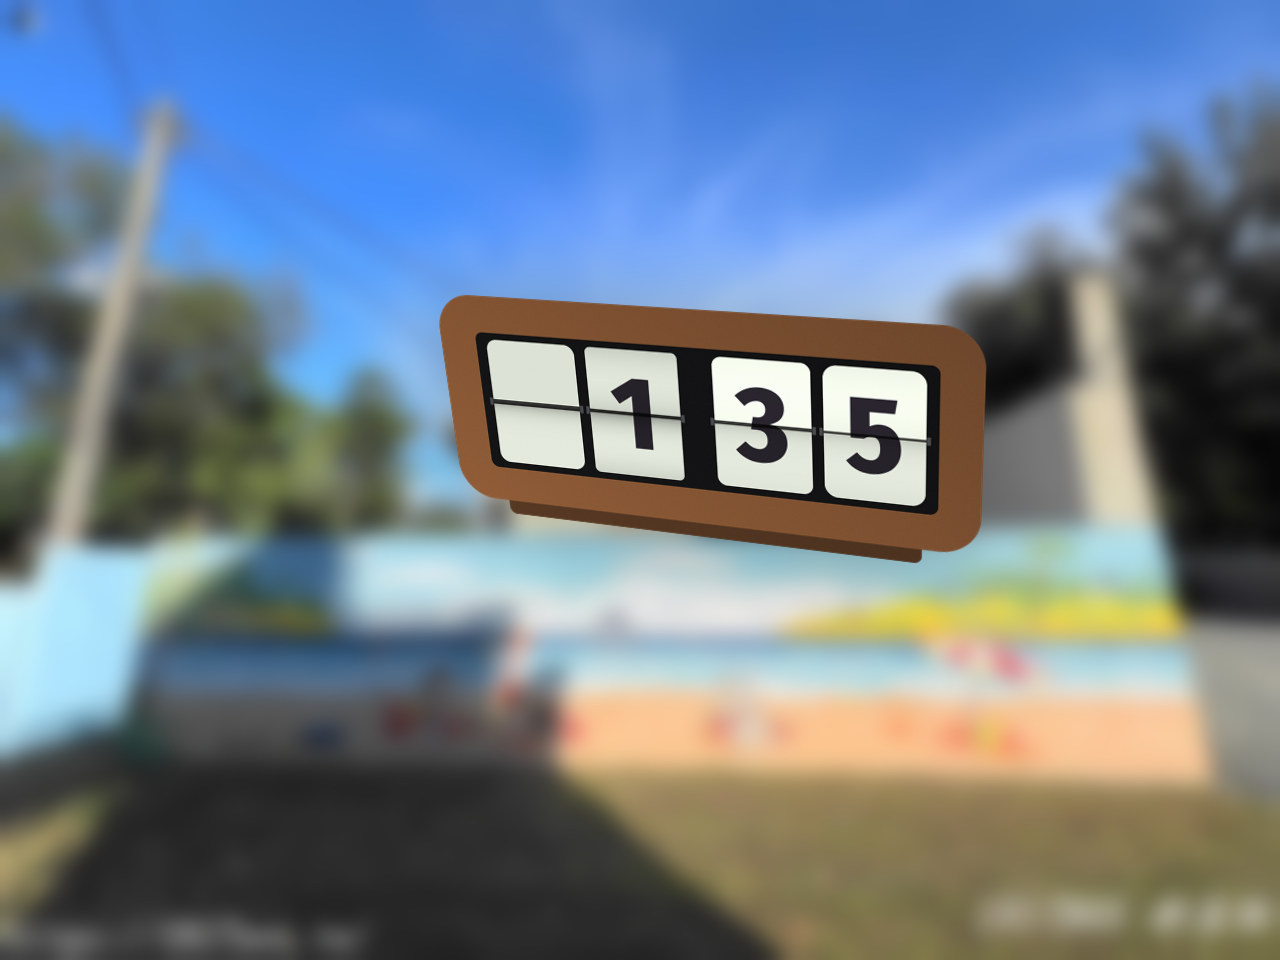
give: {"hour": 1, "minute": 35}
